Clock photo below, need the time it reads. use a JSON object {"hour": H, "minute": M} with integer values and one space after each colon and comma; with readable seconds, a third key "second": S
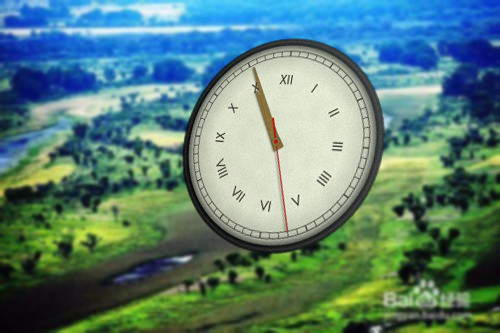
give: {"hour": 10, "minute": 55, "second": 27}
